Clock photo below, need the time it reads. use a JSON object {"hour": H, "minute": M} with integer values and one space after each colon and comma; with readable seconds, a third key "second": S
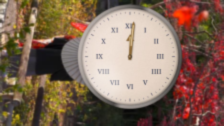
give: {"hour": 12, "minute": 1}
